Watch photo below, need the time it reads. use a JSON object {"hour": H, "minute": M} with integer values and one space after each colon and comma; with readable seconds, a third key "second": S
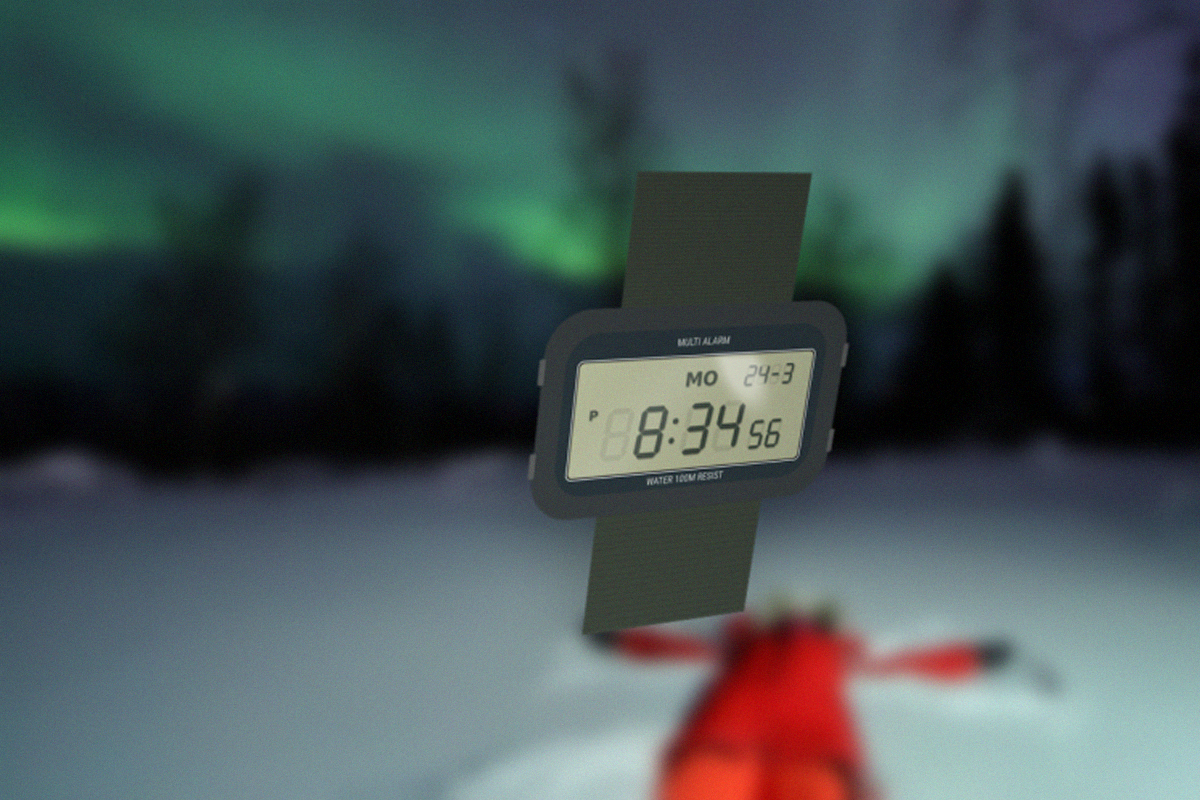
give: {"hour": 8, "minute": 34, "second": 56}
